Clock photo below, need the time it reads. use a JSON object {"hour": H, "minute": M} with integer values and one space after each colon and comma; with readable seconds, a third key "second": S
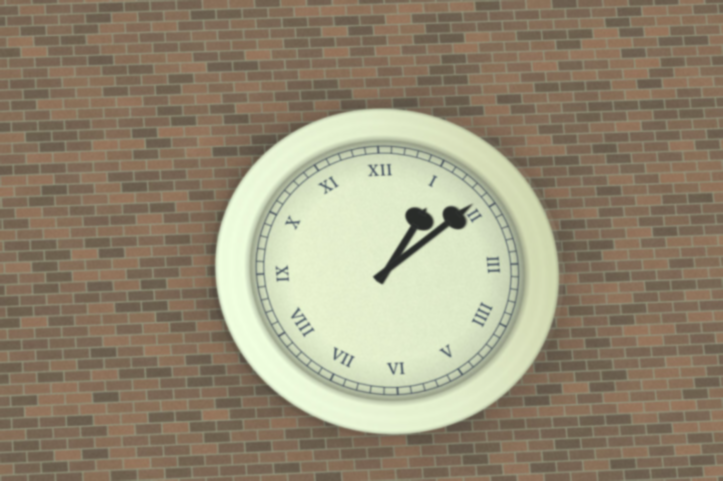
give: {"hour": 1, "minute": 9}
